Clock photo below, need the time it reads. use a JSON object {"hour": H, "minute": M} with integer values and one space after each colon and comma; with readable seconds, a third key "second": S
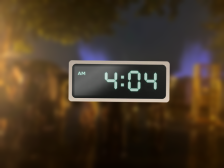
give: {"hour": 4, "minute": 4}
